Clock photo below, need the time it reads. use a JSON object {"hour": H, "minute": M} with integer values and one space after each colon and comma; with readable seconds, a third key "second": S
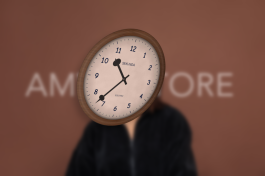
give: {"hour": 10, "minute": 37}
